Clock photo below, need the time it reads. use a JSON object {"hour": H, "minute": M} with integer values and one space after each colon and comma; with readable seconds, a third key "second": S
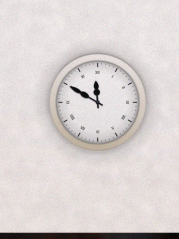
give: {"hour": 11, "minute": 50}
